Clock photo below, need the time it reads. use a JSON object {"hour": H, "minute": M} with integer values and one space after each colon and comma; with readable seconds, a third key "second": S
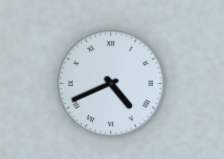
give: {"hour": 4, "minute": 41}
